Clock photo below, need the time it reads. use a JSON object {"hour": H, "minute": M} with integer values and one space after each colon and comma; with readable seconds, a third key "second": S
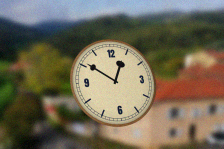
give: {"hour": 12, "minute": 51}
